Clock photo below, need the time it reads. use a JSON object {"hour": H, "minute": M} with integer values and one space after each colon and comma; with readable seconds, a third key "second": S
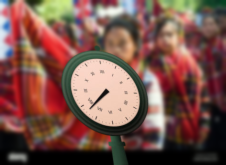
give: {"hour": 7, "minute": 38}
